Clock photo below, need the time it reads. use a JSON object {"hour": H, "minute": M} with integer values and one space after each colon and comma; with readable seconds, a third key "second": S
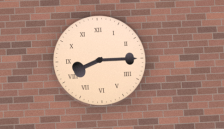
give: {"hour": 8, "minute": 15}
